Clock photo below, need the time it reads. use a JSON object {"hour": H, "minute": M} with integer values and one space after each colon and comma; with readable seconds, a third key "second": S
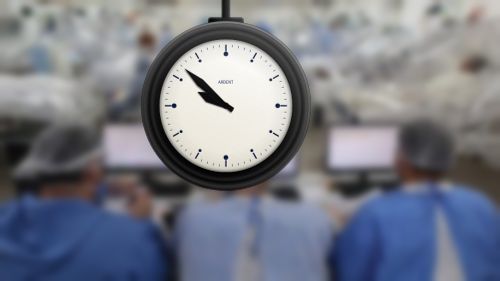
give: {"hour": 9, "minute": 52}
